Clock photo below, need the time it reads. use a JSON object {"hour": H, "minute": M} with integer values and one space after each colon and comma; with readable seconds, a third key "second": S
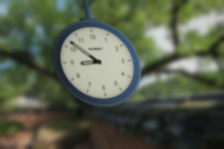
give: {"hour": 8, "minute": 52}
